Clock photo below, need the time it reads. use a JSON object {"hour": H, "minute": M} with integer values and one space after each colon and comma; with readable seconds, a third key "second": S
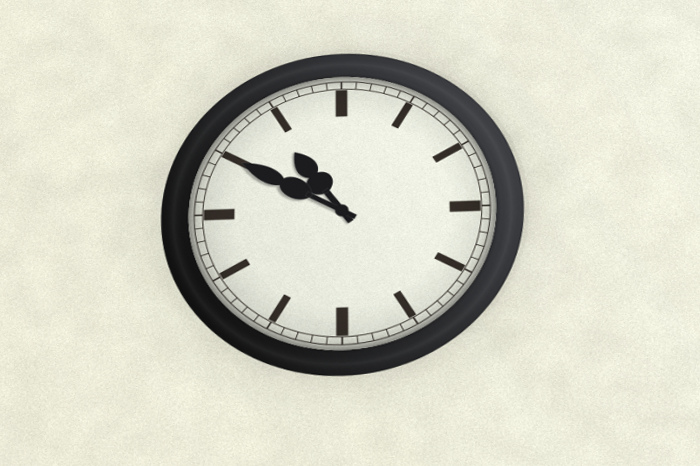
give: {"hour": 10, "minute": 50}
